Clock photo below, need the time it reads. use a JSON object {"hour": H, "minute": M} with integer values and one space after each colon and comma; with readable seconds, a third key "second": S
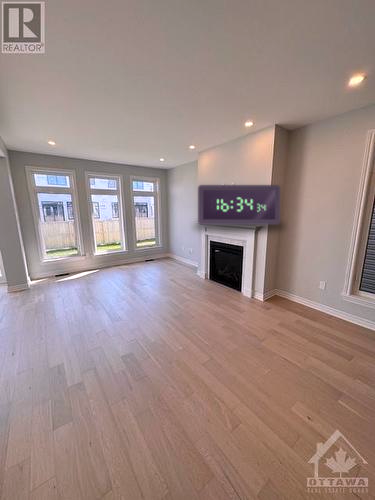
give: {"hour": 16, "minute": 34}
